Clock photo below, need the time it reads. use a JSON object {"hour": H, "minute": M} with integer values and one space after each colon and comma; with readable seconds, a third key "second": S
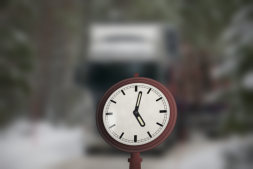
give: {"hour": 5, "minute": 2}
